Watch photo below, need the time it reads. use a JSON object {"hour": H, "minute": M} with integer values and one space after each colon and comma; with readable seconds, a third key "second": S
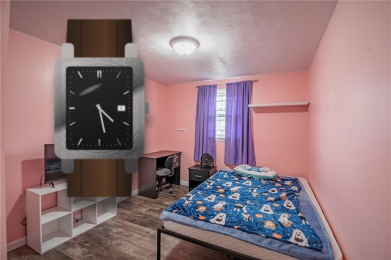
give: {"hour": 4, "minute": 28}
